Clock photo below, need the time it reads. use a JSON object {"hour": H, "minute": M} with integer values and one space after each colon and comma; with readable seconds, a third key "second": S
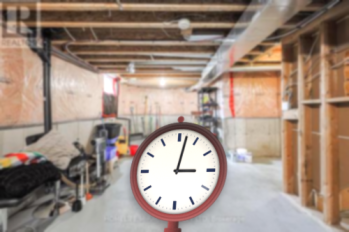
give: {"hour": 3, "minute": 2}
